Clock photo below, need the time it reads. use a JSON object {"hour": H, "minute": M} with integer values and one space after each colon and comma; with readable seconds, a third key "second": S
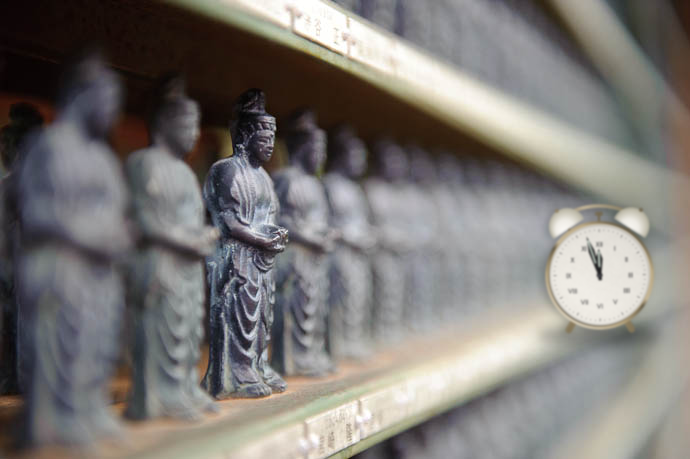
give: {"hour": 11, "minute": 57}
